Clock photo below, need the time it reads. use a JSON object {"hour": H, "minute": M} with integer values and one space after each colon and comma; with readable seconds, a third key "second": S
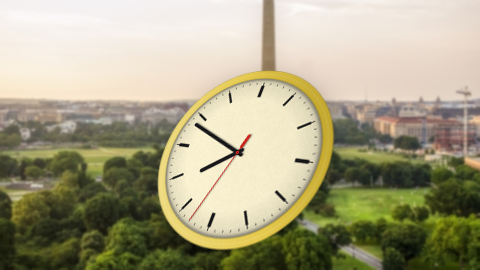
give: {"hour": 7, "minute": 48, "second": 33}
